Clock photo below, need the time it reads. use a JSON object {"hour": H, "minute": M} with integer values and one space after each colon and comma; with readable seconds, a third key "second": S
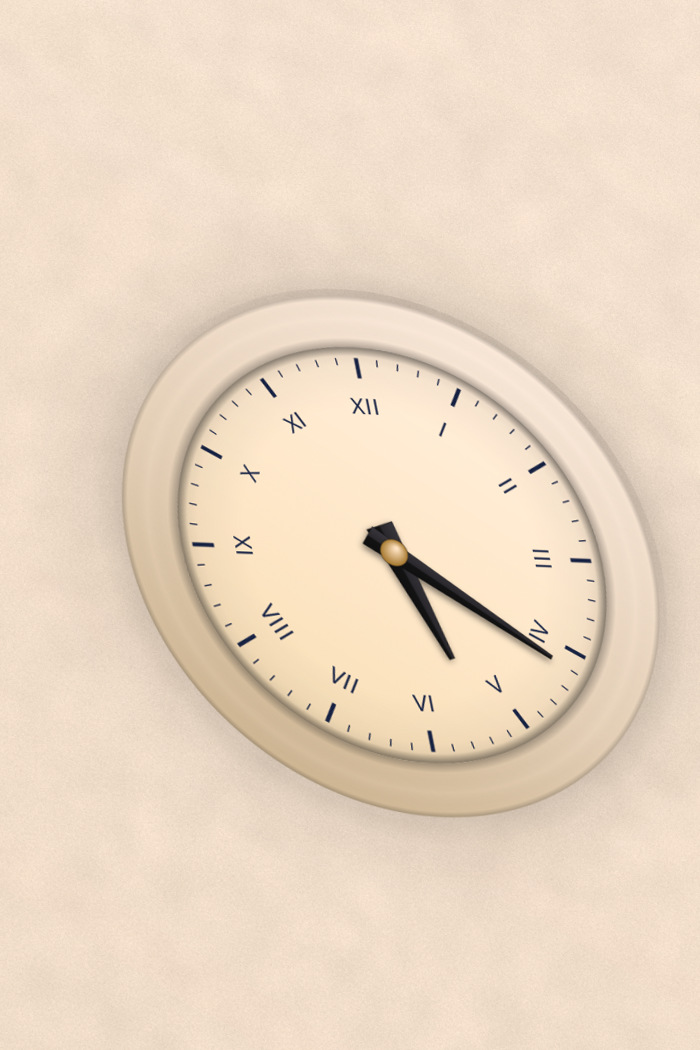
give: {"hour": 5, "minute": 21}
